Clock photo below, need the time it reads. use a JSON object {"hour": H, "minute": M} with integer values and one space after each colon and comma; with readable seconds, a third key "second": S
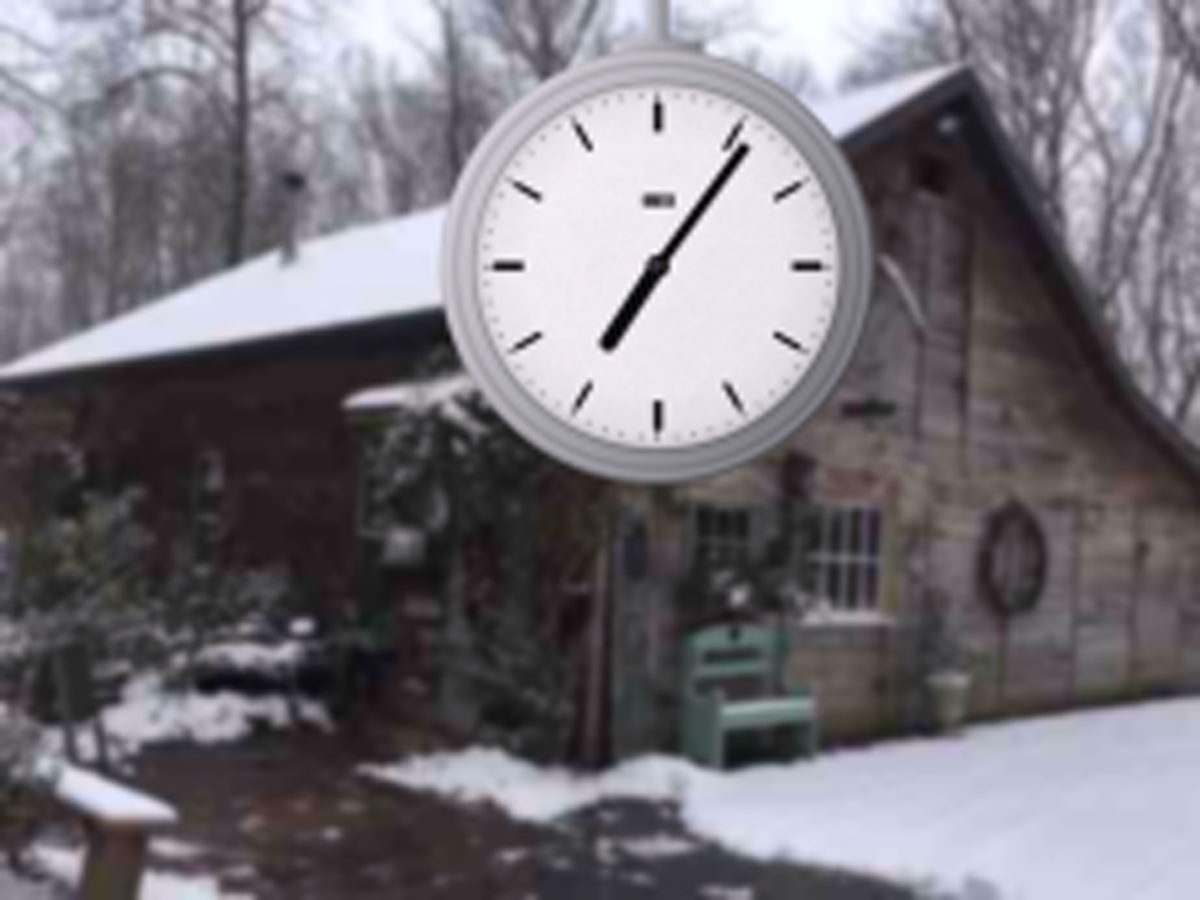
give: {"hour": 7, "minute": 6}
